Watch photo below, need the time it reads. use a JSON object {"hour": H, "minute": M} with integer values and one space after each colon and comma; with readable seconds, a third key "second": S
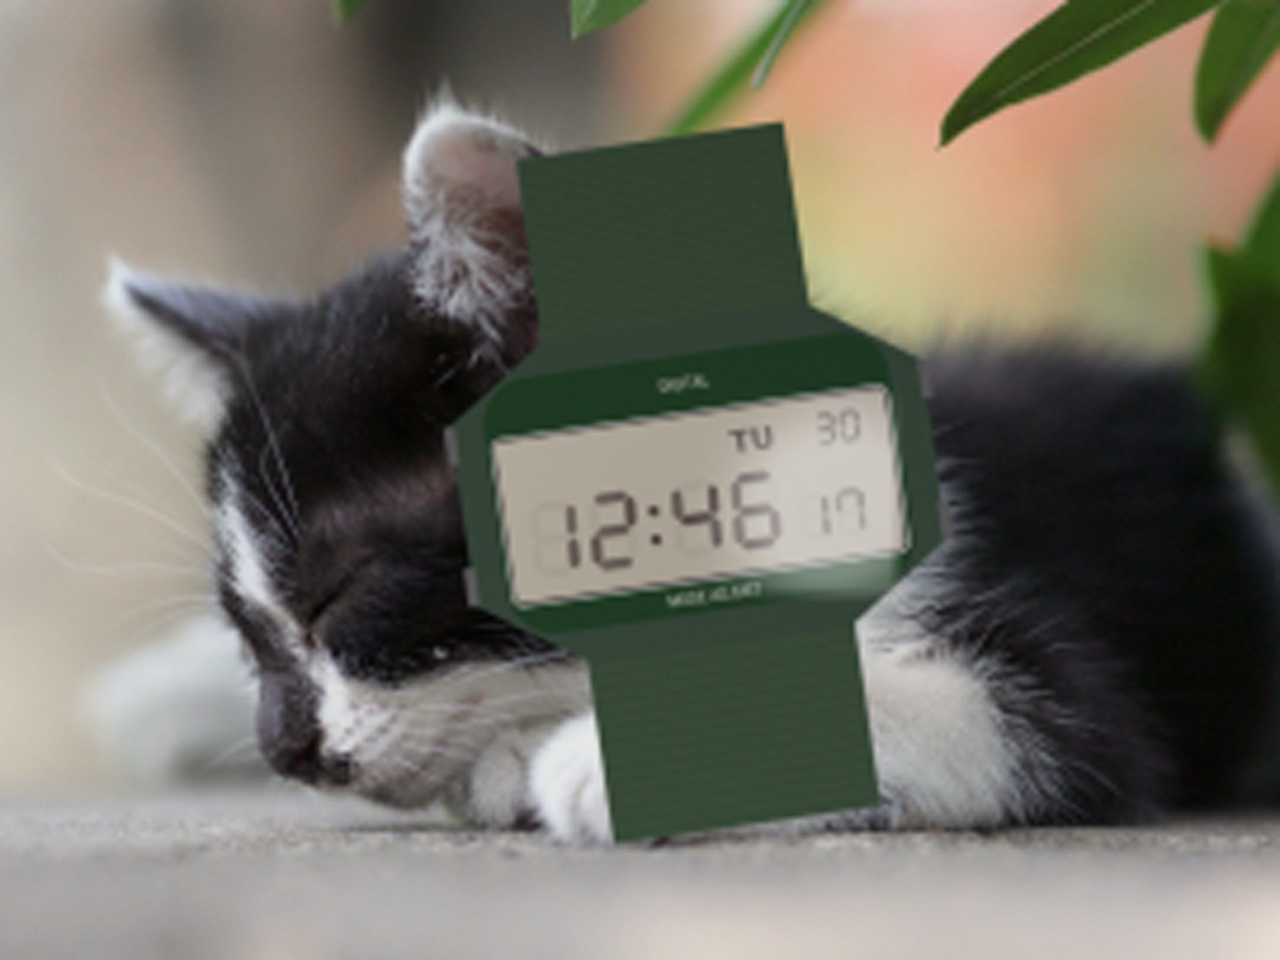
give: {"hour": 12, "minute": 46, "second": 17}
